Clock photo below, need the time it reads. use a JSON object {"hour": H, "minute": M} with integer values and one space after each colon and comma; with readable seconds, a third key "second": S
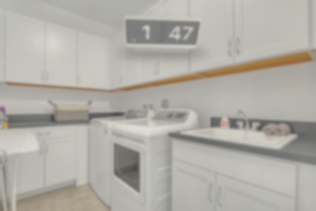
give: {"hour": 1, "minute": 47}
